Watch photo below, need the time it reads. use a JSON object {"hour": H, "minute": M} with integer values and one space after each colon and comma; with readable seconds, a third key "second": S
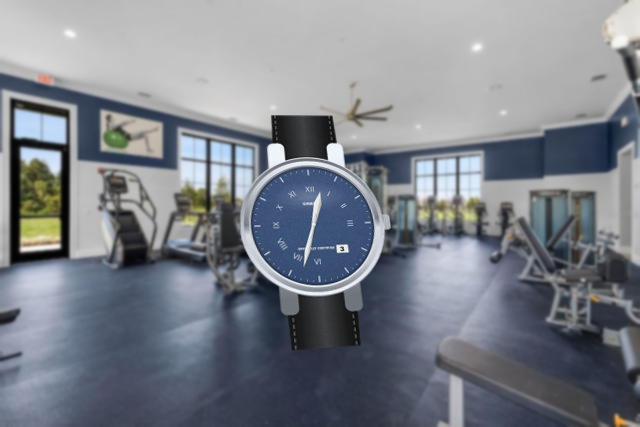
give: {"hour": 12, "minute": 33}
